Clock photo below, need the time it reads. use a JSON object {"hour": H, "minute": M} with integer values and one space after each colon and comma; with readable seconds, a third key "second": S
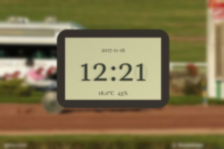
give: {"hour": 12, "minute": 21}
